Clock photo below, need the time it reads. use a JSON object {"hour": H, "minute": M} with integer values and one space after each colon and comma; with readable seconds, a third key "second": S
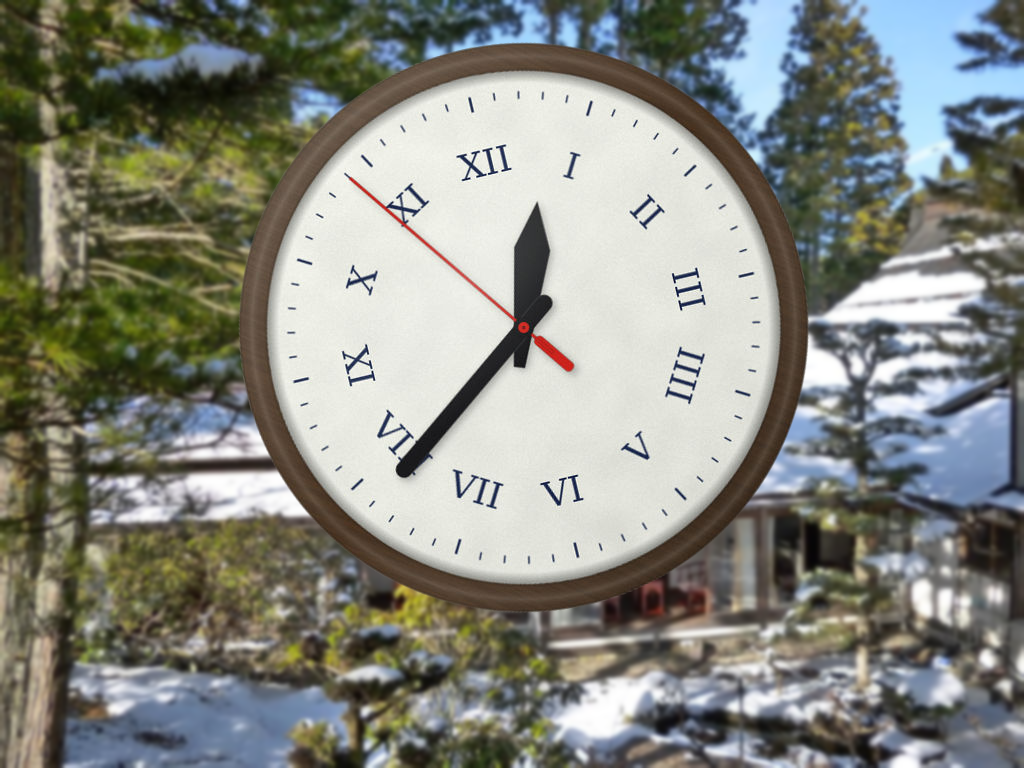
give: {"hour": 12, "minute": 38, "second": 54}
